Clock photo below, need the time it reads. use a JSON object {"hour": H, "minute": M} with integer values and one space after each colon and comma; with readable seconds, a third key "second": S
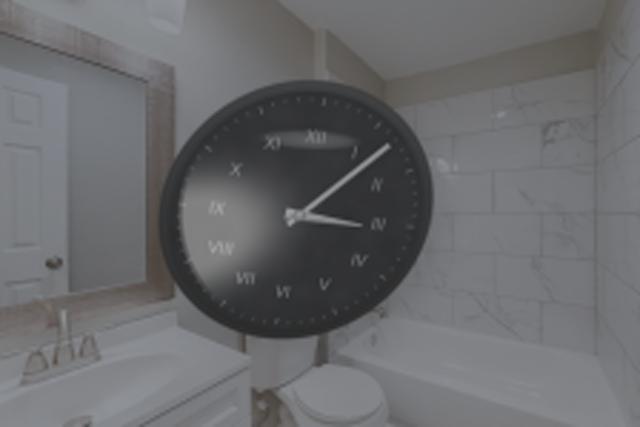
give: {"hour": 3, "minute": 7}
